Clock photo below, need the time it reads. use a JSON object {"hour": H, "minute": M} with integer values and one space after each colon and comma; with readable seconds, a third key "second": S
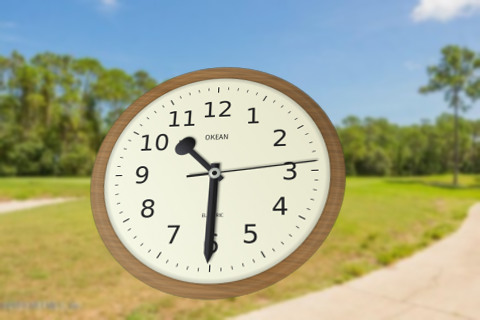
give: {"hour": 10, "minute": 30, "second": 14}
